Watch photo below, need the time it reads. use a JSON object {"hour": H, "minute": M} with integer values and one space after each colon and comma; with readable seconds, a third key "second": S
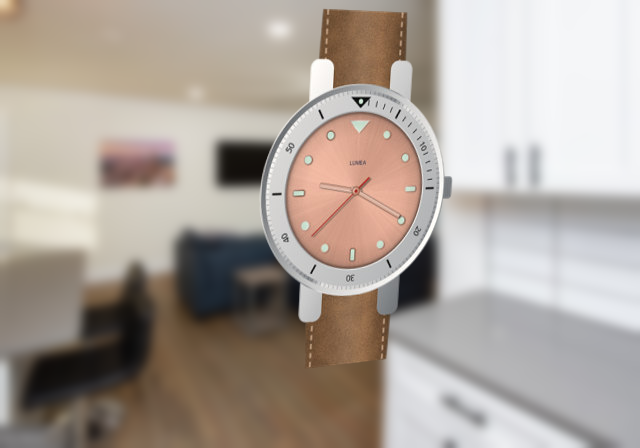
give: {"hour": 9, "minute": 19, "second": 38}
